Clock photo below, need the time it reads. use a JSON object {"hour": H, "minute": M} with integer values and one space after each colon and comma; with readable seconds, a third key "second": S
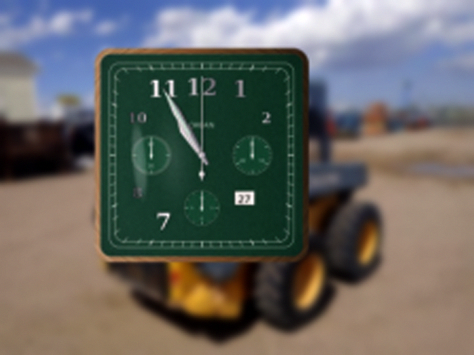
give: {"hour": 10, "minute": 55}
